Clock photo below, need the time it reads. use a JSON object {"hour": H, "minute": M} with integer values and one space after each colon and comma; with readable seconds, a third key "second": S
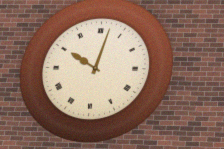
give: {"hour": 10, "minute": 2}
